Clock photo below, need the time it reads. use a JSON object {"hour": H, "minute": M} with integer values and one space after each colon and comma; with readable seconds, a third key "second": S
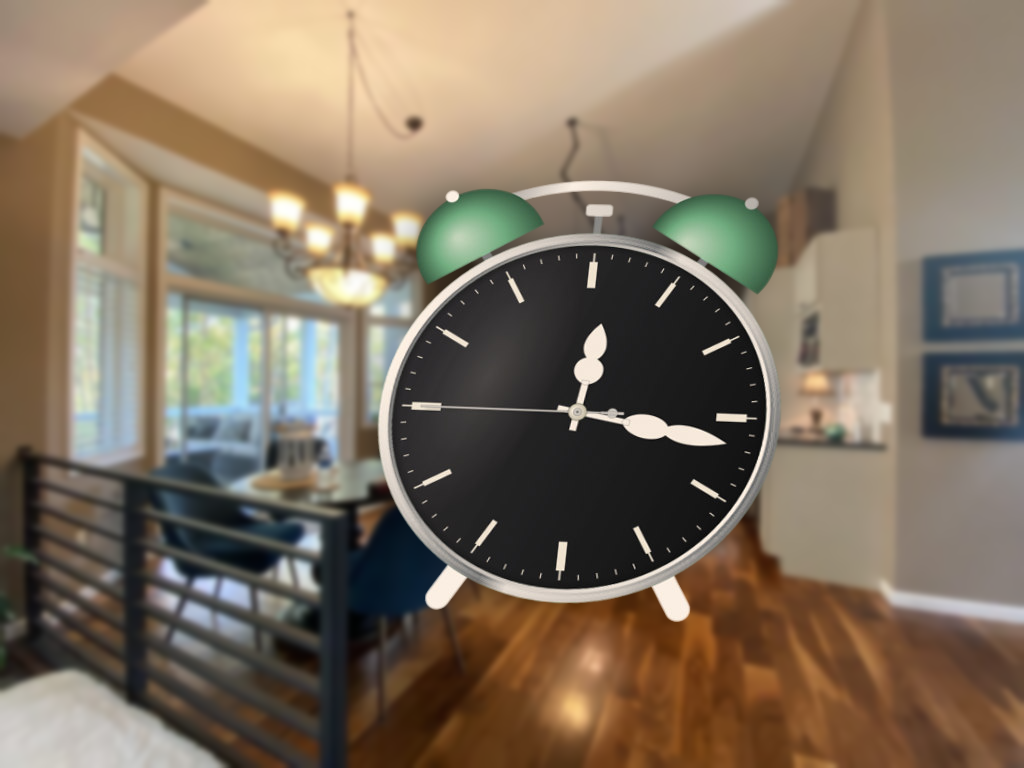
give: {"hour": 12, "minute": 16, "second": 45}
